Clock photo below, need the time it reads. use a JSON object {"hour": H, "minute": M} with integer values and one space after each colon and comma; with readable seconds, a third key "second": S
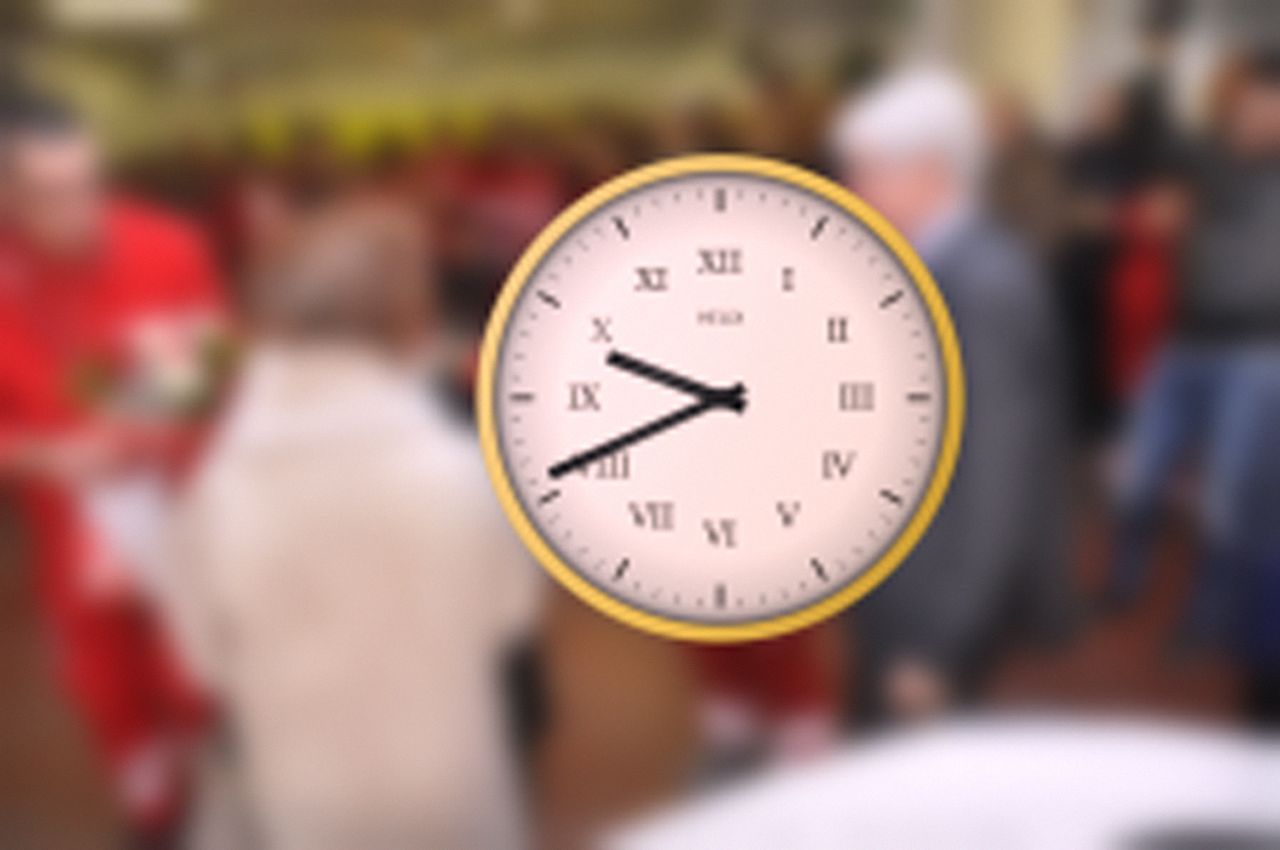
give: {"hour": 9, "minute": 41}
